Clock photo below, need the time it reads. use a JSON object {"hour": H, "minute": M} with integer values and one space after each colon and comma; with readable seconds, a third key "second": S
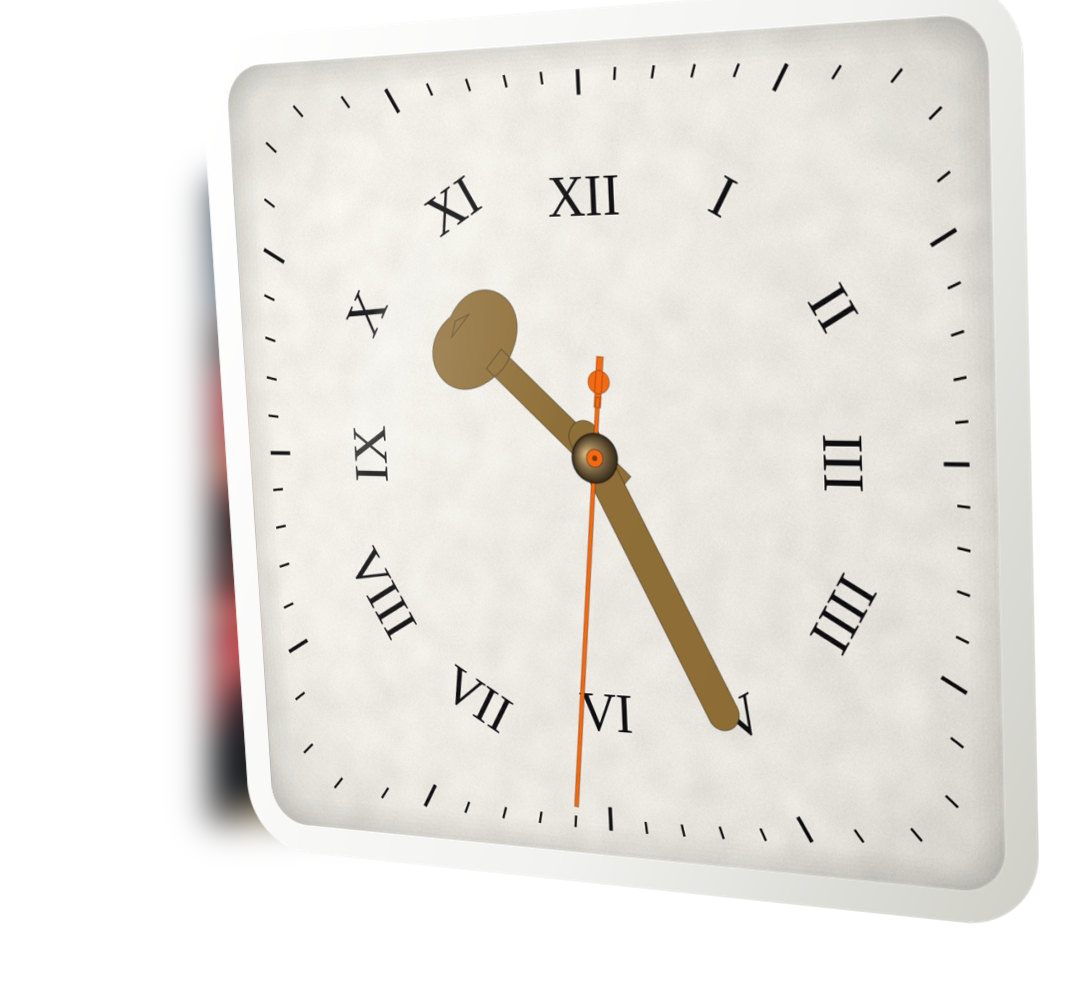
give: {"hour": 10, "minute": 25, "second": 31}
